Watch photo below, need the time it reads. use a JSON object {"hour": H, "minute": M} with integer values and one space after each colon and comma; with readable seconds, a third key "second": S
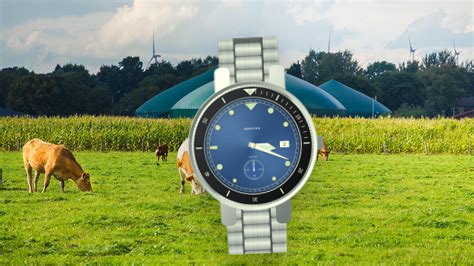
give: {"hour": 3, "minute": 19}
